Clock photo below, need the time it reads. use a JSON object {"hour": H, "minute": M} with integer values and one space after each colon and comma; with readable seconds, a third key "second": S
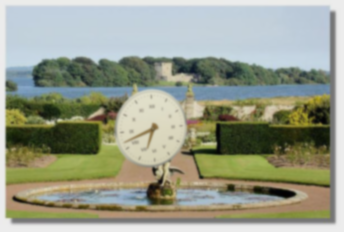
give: {"hour": 6, "minute": 42}
